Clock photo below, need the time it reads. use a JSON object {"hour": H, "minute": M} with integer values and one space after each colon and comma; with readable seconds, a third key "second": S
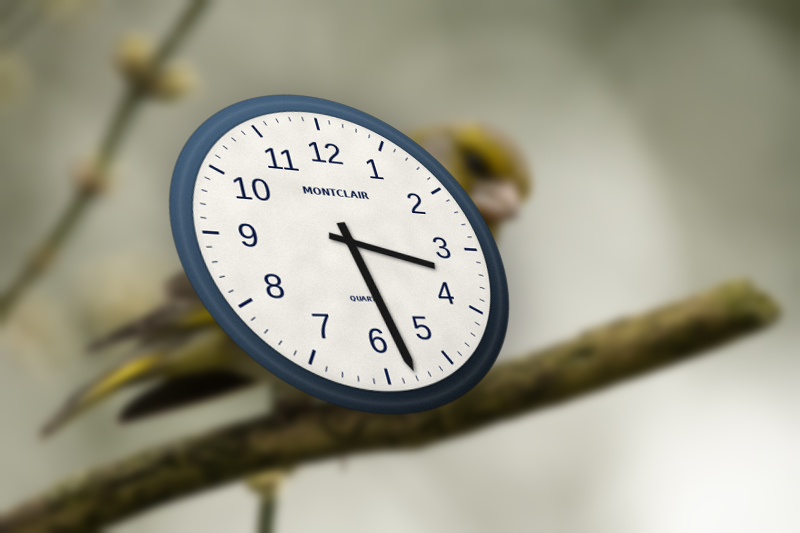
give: {"hour": 3, "minute": 28}
